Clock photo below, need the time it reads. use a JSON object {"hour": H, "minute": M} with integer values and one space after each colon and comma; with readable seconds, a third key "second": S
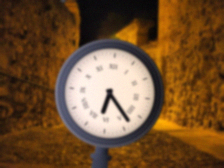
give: {"hour": 6, "minute": 23}
